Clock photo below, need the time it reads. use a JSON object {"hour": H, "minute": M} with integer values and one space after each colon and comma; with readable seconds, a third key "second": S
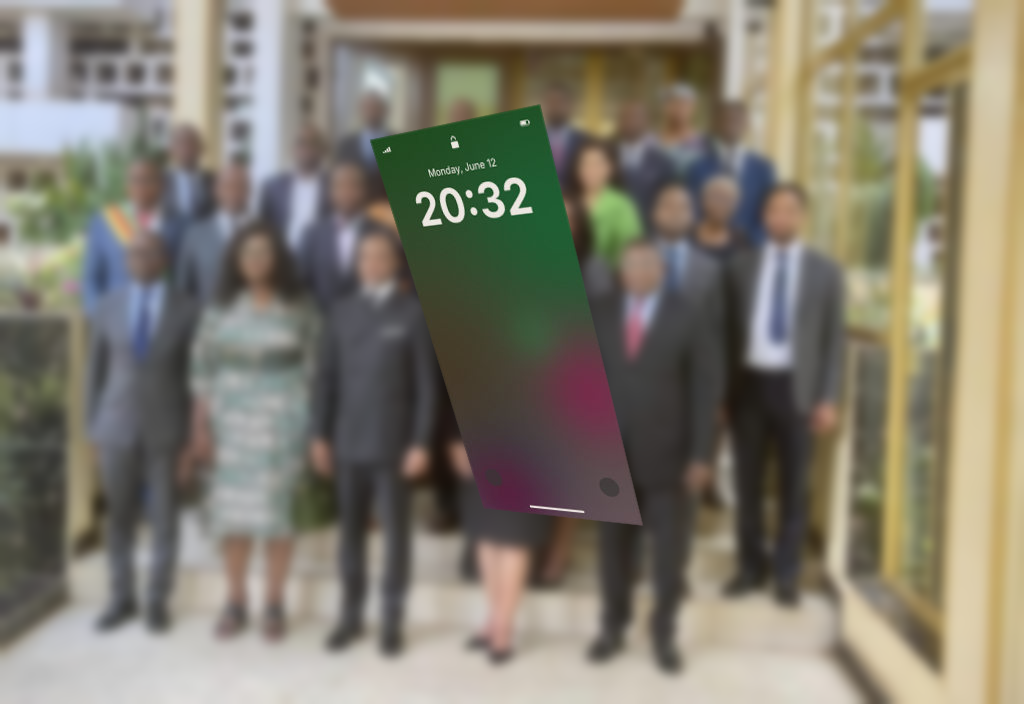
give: {"hour": 20, "minute": 32}
